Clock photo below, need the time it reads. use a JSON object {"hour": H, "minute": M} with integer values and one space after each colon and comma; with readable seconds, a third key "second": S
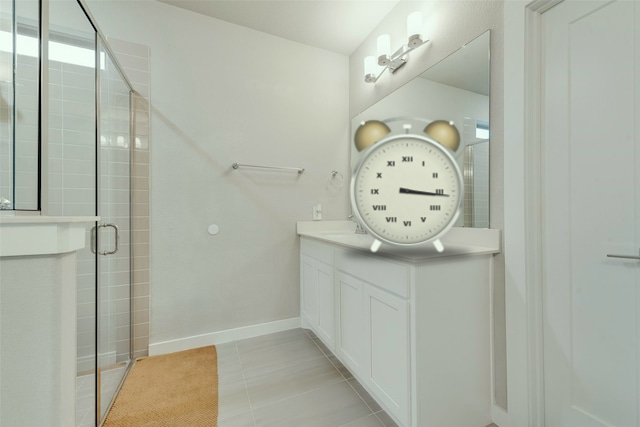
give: {"hour": 3, "minute": 16}
